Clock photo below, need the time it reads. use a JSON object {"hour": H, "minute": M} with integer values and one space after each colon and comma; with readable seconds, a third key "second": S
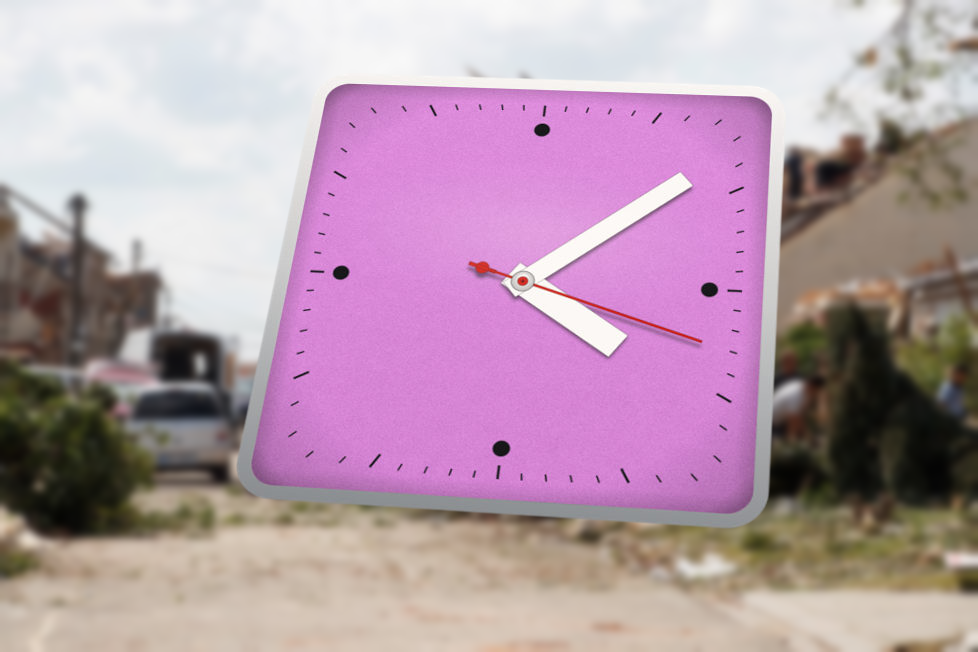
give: {"hour": 4, "minute": 8, "second": 18}
